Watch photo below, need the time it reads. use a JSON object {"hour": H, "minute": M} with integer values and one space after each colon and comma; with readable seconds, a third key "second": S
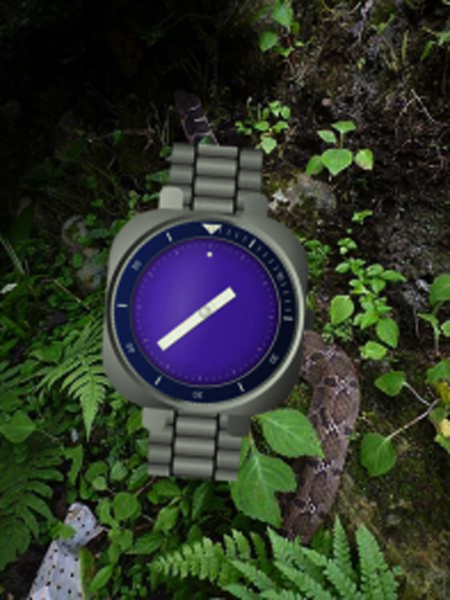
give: {"hour": 1, "minute": 38}
